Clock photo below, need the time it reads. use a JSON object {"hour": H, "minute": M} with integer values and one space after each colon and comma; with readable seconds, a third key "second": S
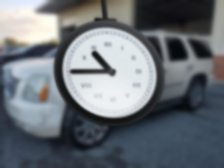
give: {"hour": 10, "minute": 45}
